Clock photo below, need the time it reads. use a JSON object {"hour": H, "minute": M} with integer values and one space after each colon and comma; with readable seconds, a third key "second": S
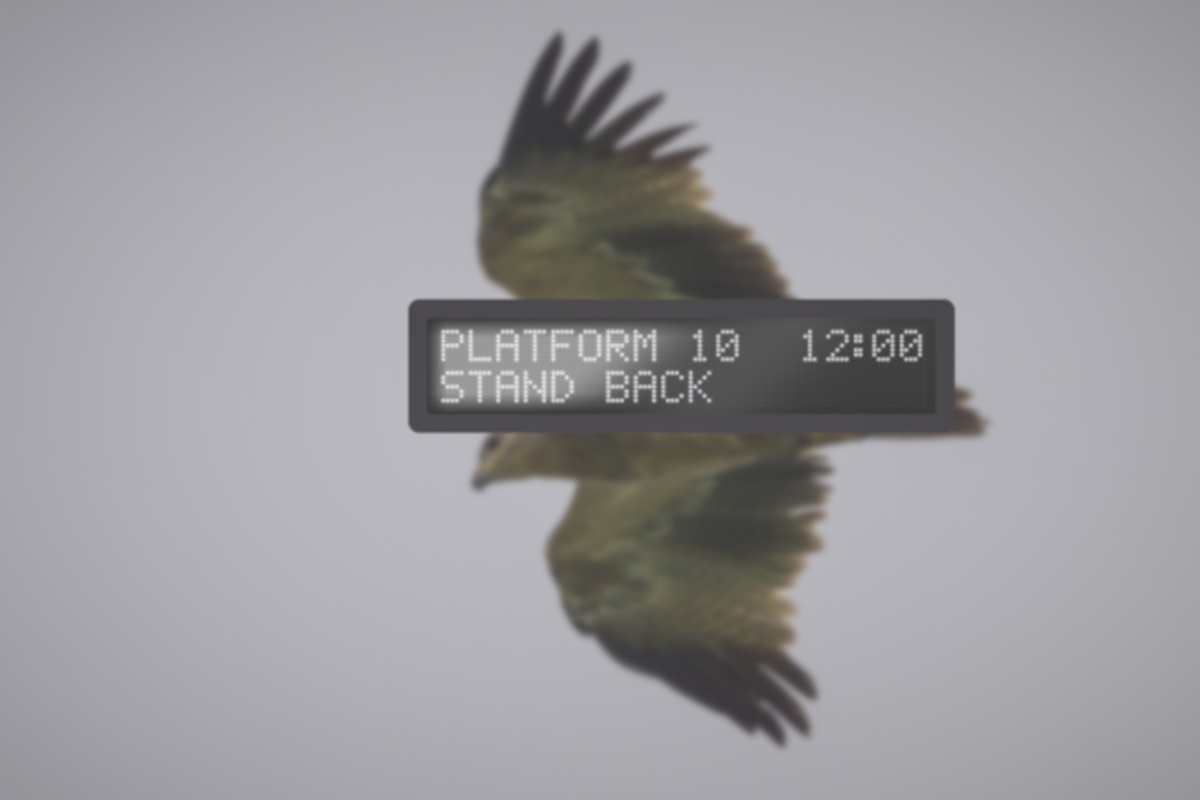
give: {"hour": 12, "minute": 0}
